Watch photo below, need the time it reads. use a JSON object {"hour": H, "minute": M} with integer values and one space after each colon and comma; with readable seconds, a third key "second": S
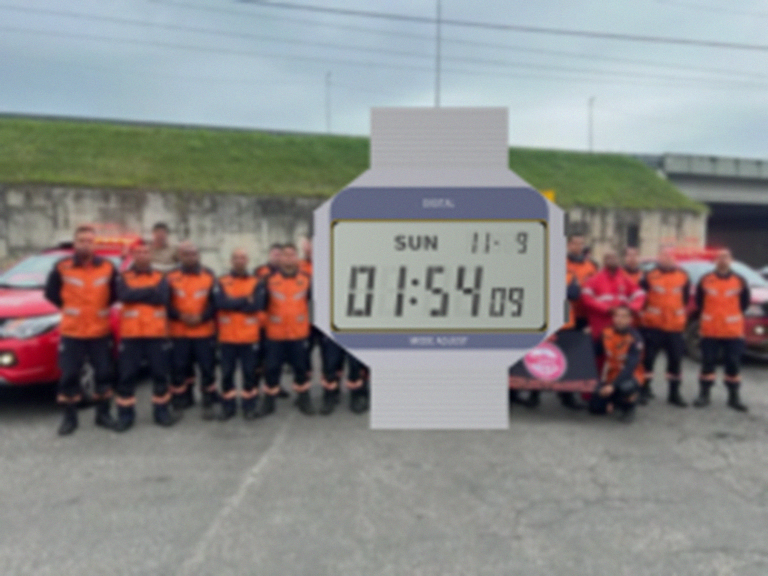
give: {"hour": 1, "minute": 54, "second": 9}
